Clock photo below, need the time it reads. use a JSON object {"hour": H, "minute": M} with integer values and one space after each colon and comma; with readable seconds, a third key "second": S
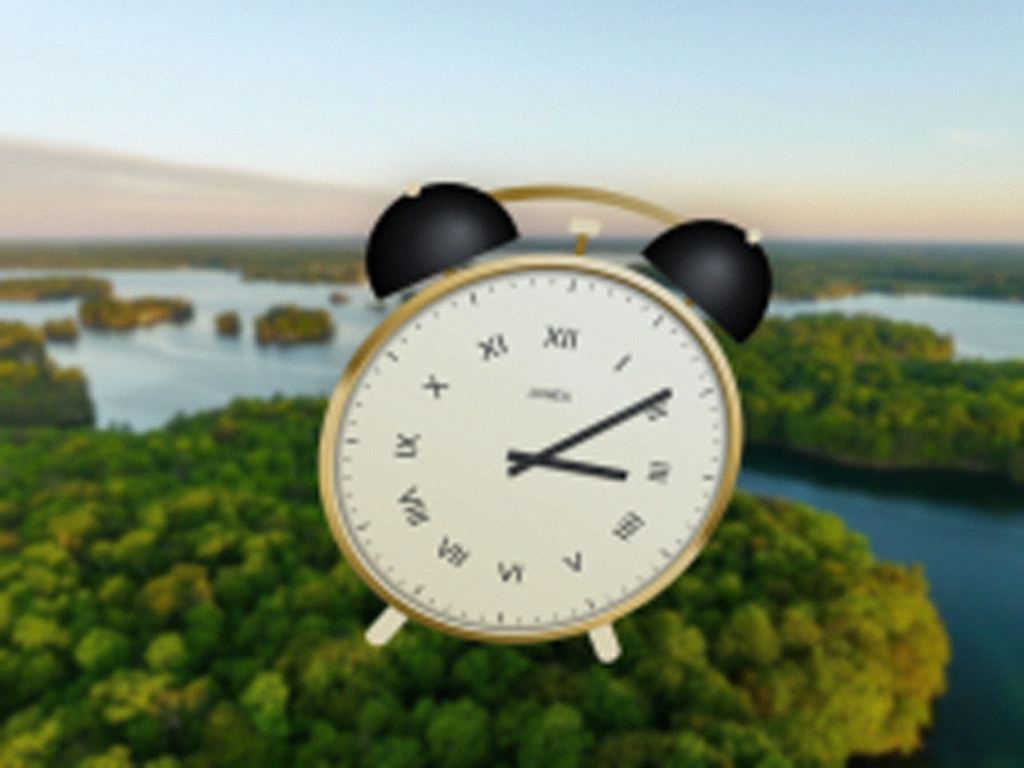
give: {"hour": 3, "minute": 9}
